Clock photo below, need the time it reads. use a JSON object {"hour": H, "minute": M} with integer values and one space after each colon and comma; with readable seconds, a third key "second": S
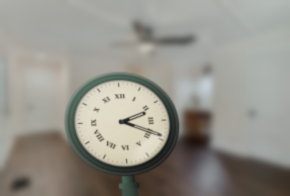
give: {"hour": 2, "minute": 19}
